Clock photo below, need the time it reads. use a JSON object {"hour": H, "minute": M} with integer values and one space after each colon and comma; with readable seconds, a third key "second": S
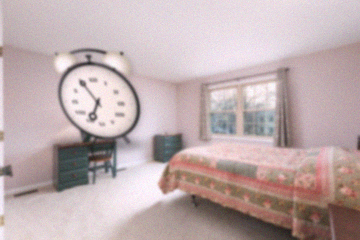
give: {"hour": 6, "minute": 55}
